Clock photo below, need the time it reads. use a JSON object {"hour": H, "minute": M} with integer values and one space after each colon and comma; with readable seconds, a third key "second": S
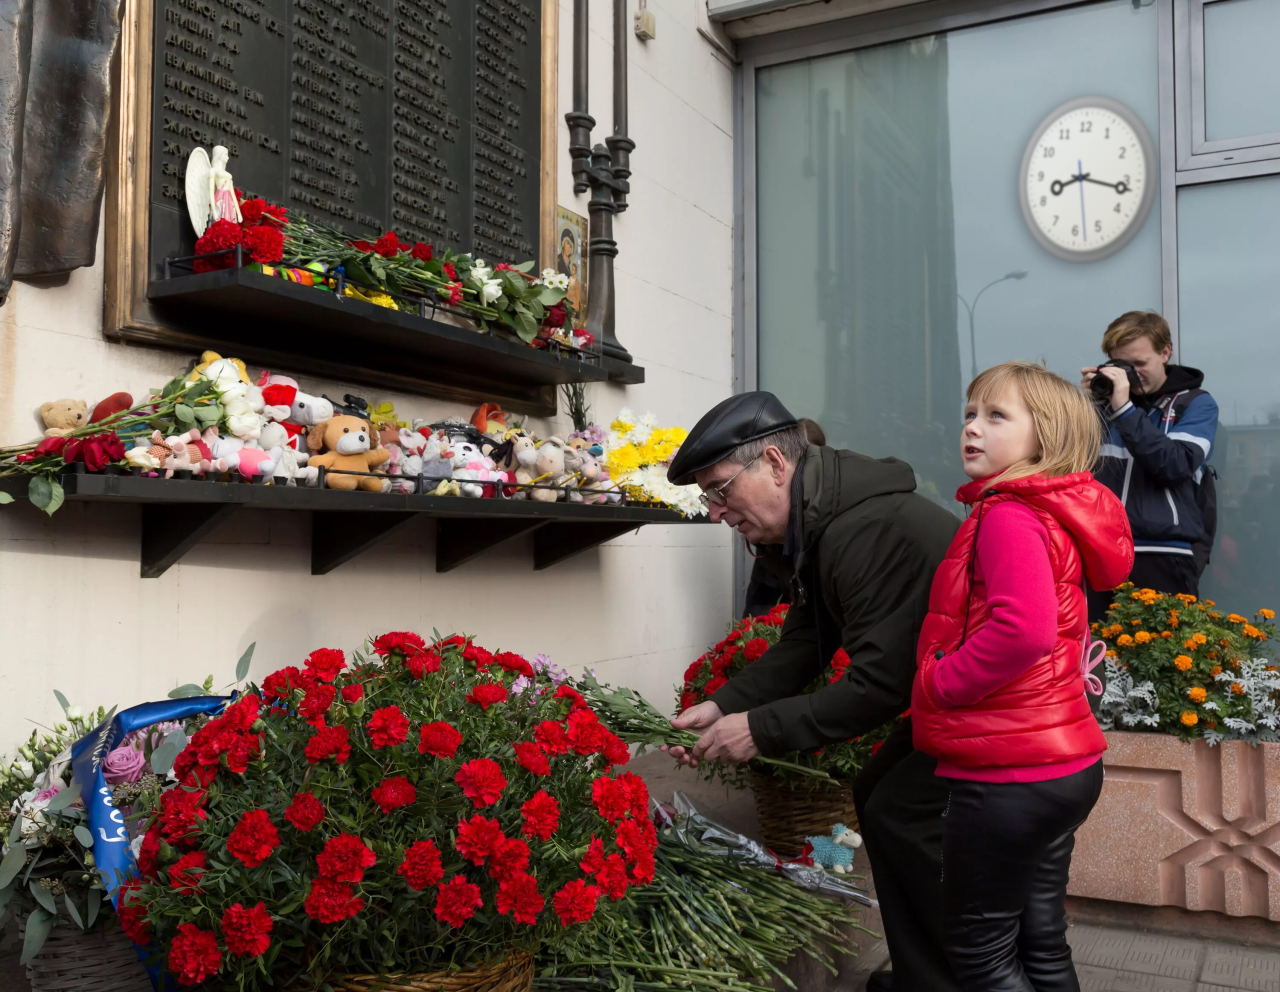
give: {"hour": 8, "minute": 16, "second": 28}
